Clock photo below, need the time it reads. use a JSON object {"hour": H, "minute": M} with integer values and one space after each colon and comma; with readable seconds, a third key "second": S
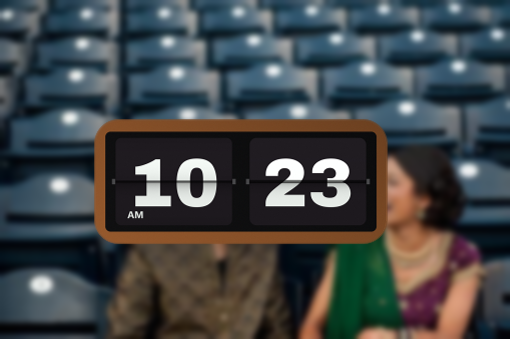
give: {"hour": 10, "minute": 23}
